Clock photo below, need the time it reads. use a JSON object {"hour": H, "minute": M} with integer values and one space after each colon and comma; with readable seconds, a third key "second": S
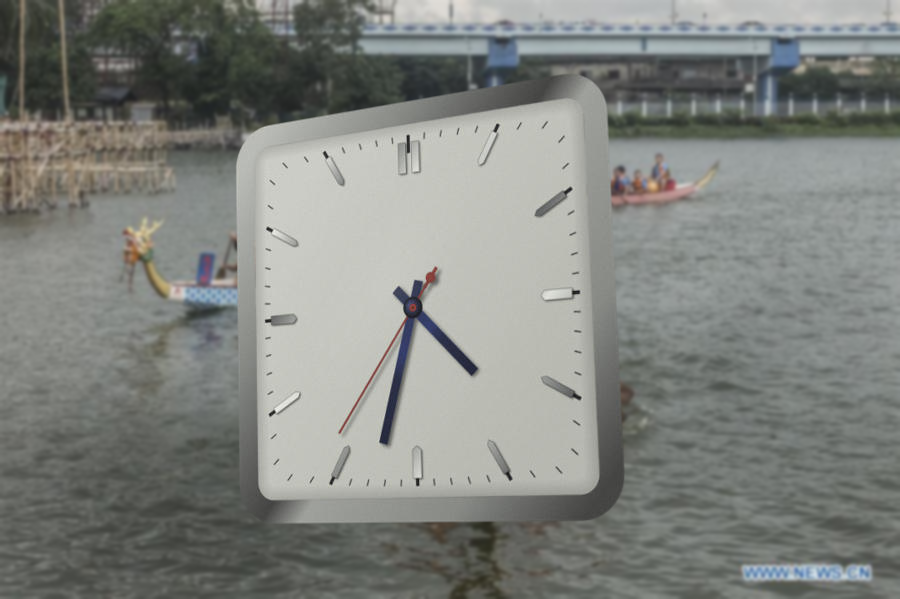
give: {"hour": 4, "minute": 32, "second": 36}
